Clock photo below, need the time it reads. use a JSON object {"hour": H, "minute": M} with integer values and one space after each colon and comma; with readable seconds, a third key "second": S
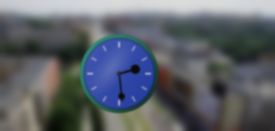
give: {"hour": 2, "minute": 29}
